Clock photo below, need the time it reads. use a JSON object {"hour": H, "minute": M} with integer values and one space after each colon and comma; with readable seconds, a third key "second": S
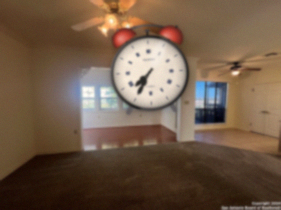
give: {"hour": 7, "minute": 35}
